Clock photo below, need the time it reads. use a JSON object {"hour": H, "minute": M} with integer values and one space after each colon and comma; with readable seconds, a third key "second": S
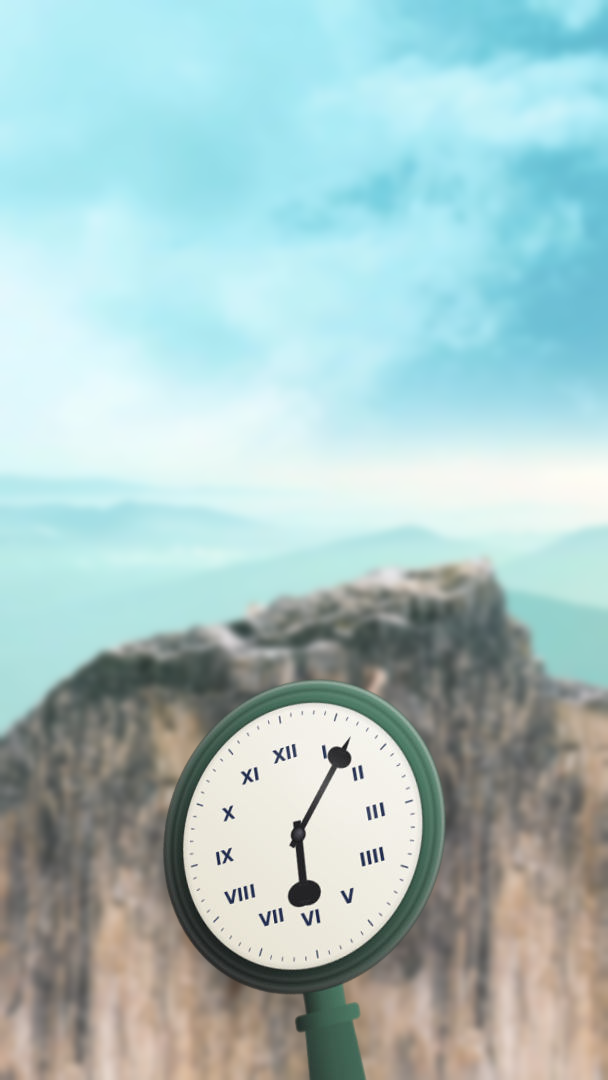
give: {"hour": 6, "minute": 7}
